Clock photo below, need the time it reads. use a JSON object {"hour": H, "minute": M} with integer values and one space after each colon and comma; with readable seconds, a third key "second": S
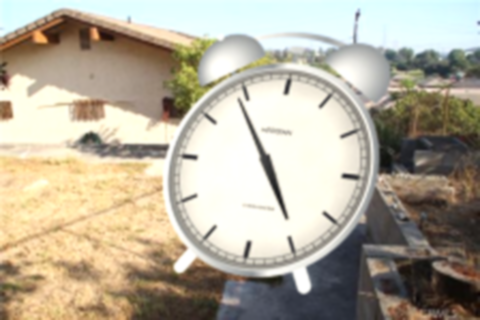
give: {"hour": 4, "minute": 54}
